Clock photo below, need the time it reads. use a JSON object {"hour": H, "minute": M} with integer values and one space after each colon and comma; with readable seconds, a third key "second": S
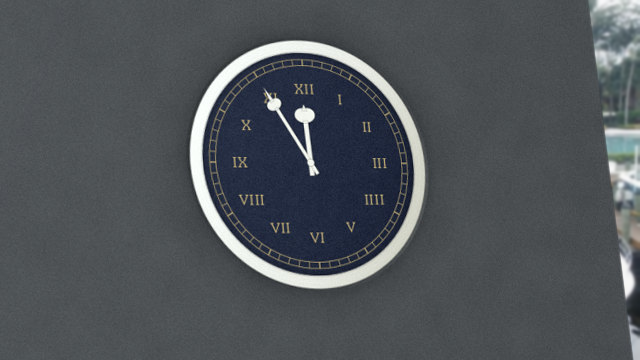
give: {"hour": 11, "minute": 55}
